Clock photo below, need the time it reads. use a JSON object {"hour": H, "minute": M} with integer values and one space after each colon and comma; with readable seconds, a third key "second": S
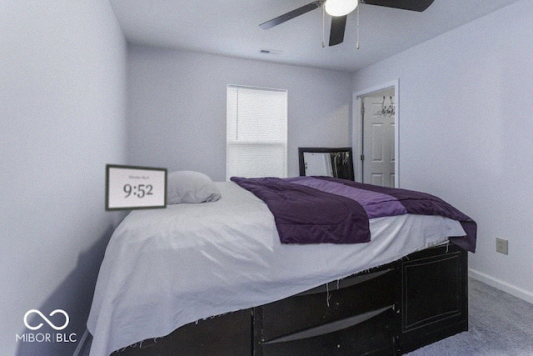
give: {"hour": 9, "minute": 52}
